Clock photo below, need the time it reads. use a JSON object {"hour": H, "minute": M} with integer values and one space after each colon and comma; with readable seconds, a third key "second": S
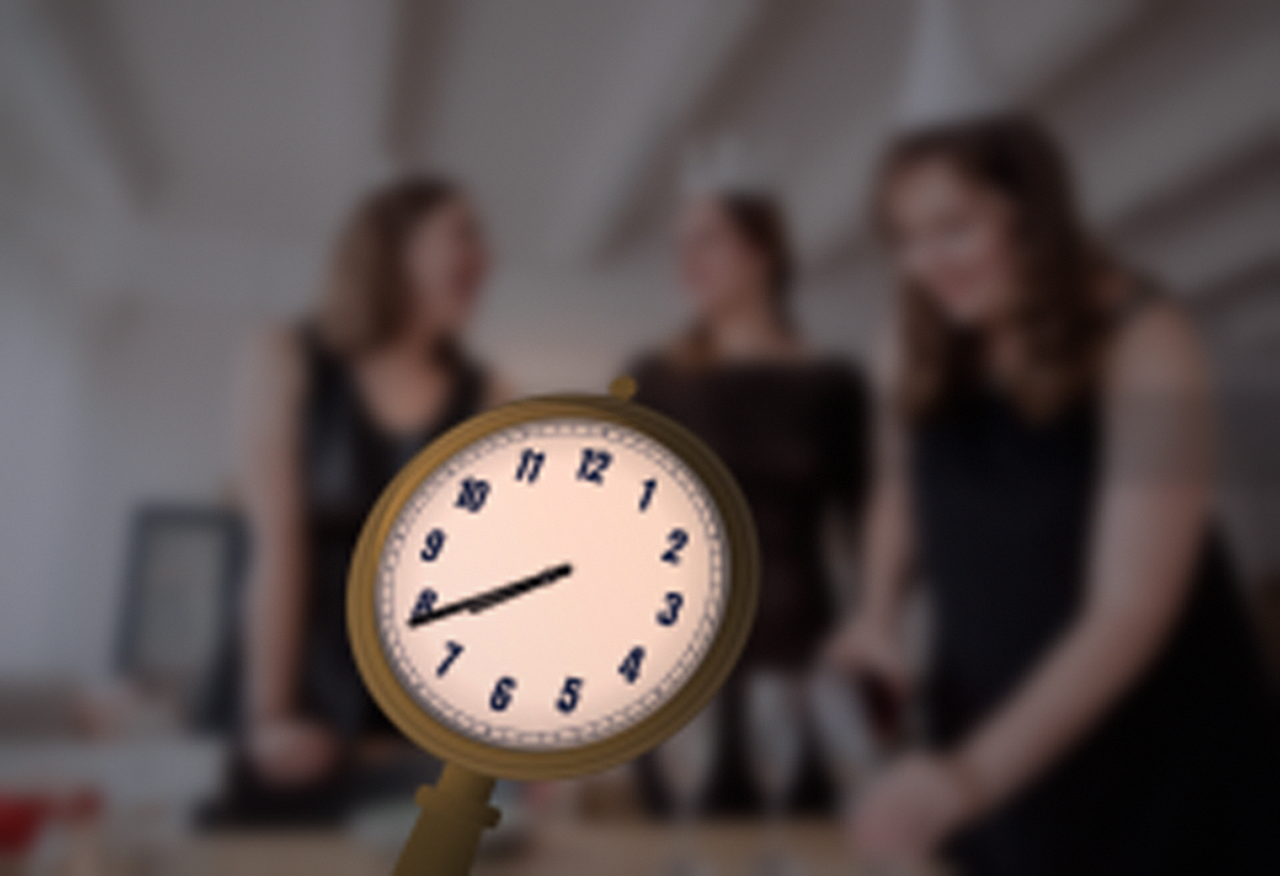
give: {"hour": 7, "minute": 39}
